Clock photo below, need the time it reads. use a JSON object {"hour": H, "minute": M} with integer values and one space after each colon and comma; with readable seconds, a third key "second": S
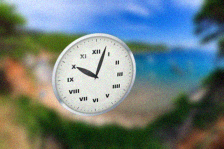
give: {"hour": 10, "minute": 3}
